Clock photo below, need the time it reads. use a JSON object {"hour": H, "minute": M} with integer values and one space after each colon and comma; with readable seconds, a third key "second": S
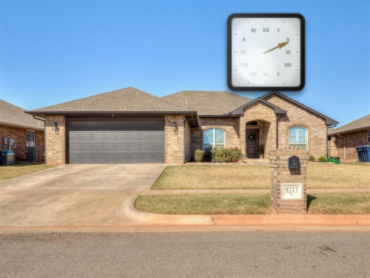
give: {"hour": 2, "minute": 11}
